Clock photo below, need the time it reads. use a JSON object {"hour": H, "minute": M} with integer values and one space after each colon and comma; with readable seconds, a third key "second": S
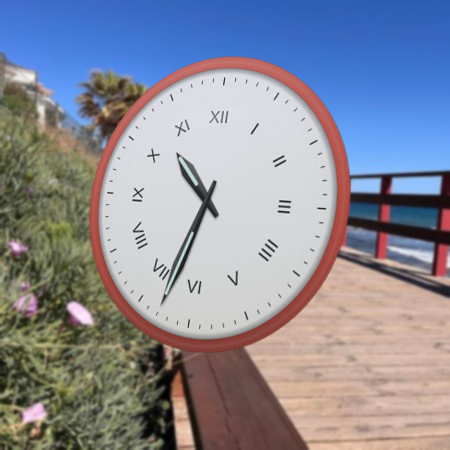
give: {"hour": 10, "minute": 33}
